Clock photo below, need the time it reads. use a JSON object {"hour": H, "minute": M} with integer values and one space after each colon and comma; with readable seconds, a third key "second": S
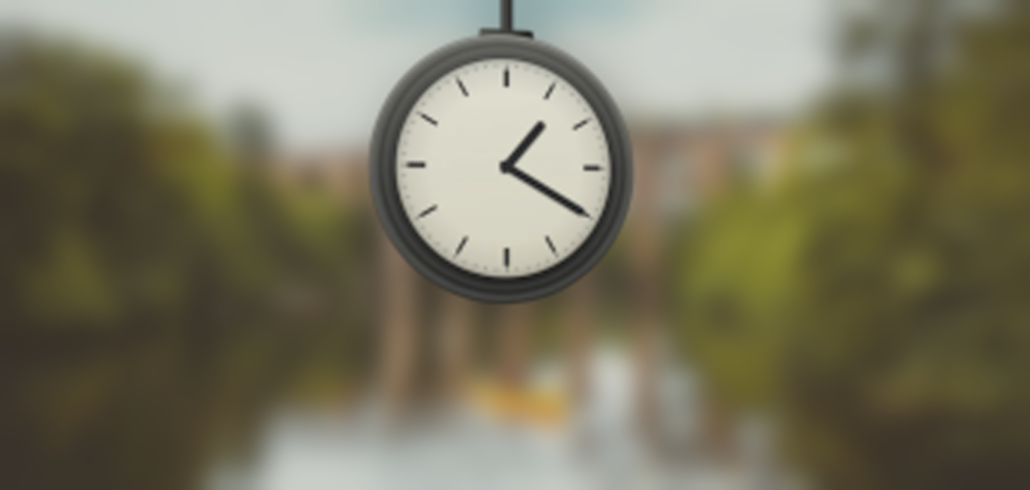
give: {"hour": 1, "minute": 20}
